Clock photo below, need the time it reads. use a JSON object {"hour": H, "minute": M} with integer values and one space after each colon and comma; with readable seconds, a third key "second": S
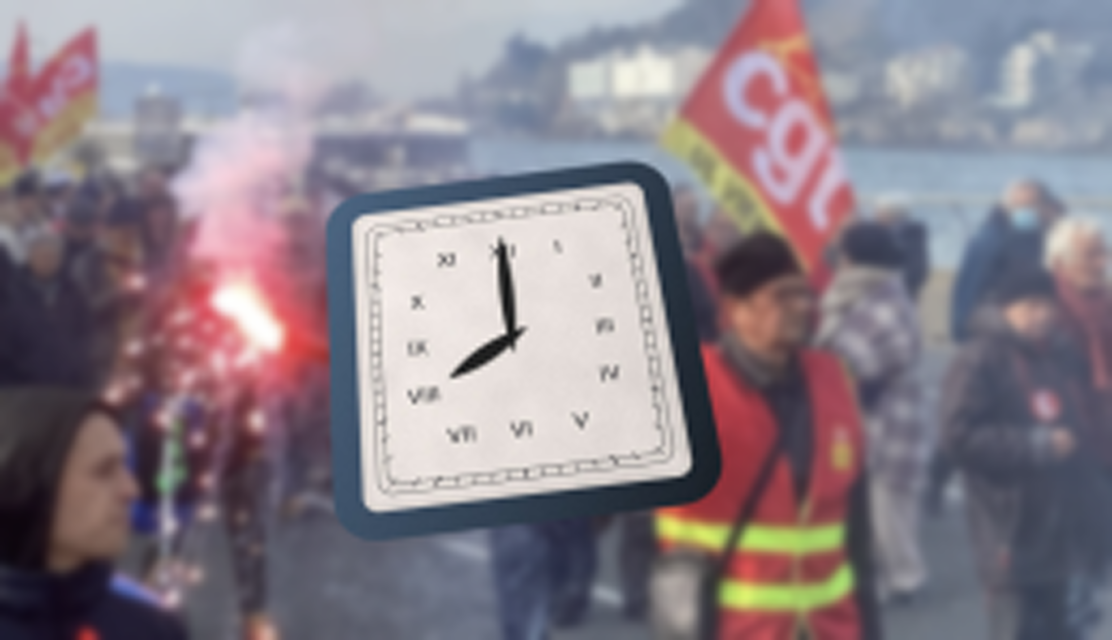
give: {"hour": 8, "minute": 0}
